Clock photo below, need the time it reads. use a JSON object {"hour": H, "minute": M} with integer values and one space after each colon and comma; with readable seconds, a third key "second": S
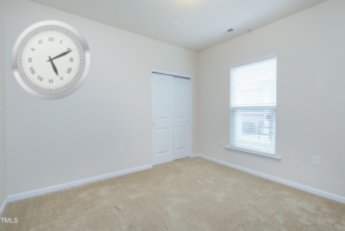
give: {"hour": 5, "minute": 11}
